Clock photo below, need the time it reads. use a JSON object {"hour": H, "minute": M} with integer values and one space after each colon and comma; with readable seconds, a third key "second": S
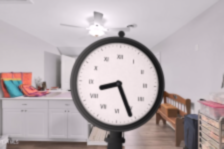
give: {"hour": 8, "minute": 26}
